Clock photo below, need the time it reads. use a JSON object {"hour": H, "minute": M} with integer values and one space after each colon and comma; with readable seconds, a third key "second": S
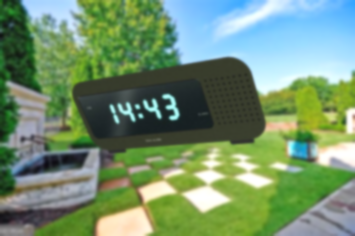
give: {"hour": 14, "minute": 43}
